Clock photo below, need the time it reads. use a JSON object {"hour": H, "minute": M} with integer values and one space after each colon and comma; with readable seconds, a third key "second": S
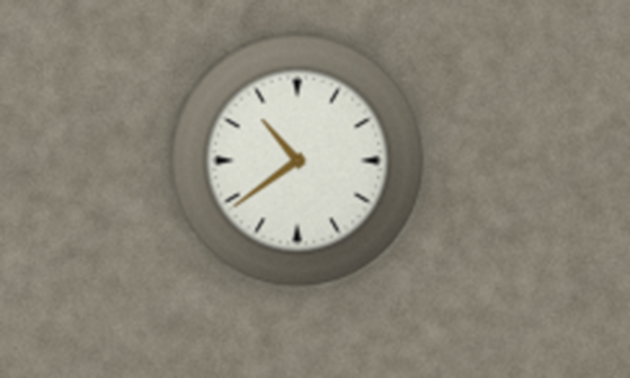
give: {"hour": 10, "minute": 39}
